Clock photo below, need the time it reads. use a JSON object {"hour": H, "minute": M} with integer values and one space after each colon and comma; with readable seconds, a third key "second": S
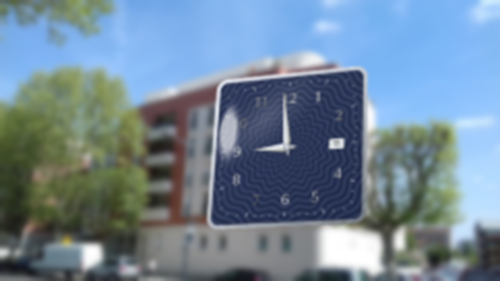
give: {"hour": 8, "minute": 59}
